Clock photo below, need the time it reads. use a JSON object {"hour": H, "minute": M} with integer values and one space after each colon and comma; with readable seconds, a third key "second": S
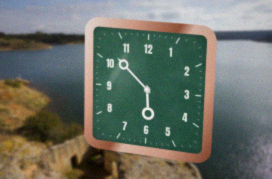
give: {"hour": 5, "minute": 52}
